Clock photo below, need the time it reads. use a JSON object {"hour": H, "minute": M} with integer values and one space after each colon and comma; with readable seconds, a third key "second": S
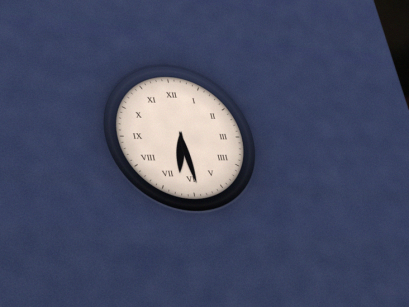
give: {"hour": 6, "minute": 29}
